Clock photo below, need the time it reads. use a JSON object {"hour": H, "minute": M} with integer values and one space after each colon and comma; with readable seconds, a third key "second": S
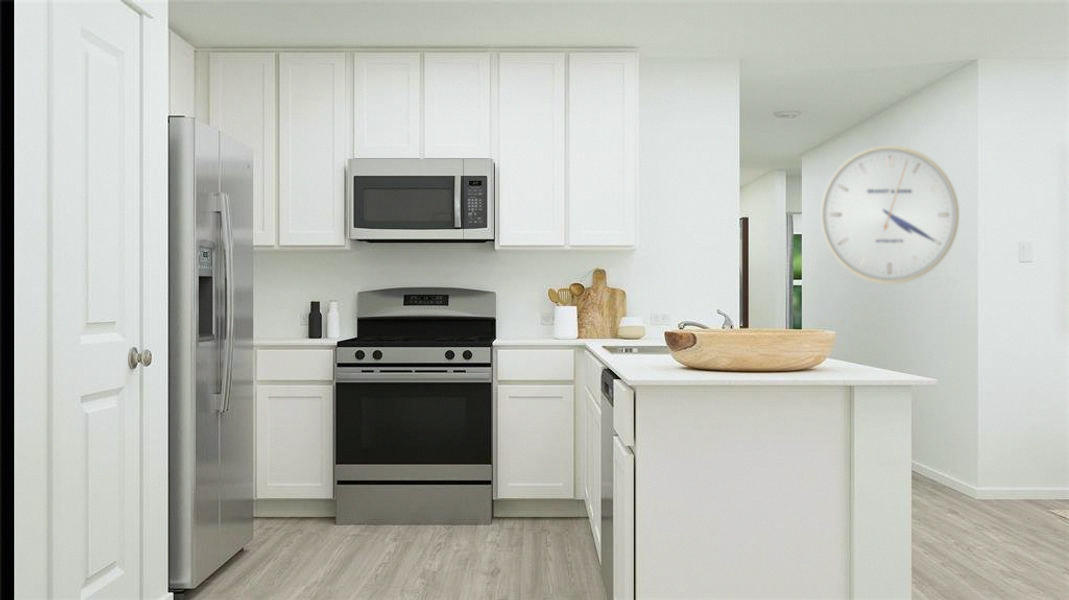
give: {"hour": 4, "minute": 20, "second": 3}
